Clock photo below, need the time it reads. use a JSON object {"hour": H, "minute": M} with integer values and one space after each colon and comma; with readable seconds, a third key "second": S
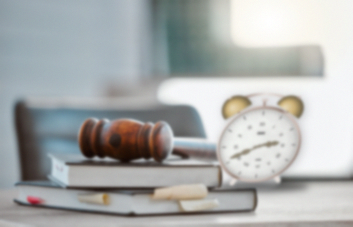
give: {"hour": 2, "minute": 41}
